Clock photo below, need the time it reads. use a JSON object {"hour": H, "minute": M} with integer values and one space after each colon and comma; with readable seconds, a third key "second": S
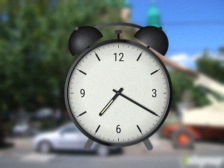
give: {"hour": 7, "minute": 20}
